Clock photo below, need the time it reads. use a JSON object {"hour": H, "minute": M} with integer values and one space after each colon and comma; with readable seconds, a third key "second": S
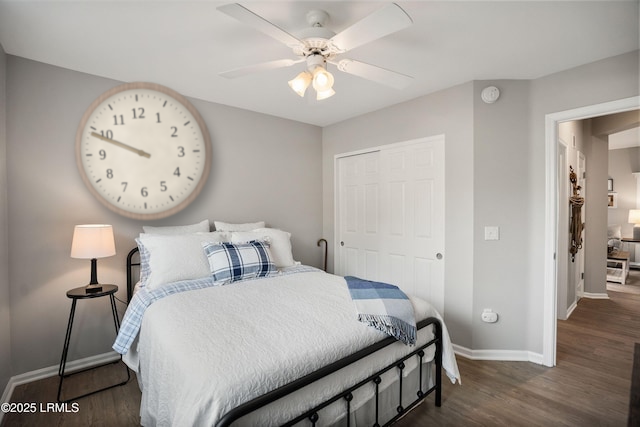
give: {"hour": 9, "minute": 49}
